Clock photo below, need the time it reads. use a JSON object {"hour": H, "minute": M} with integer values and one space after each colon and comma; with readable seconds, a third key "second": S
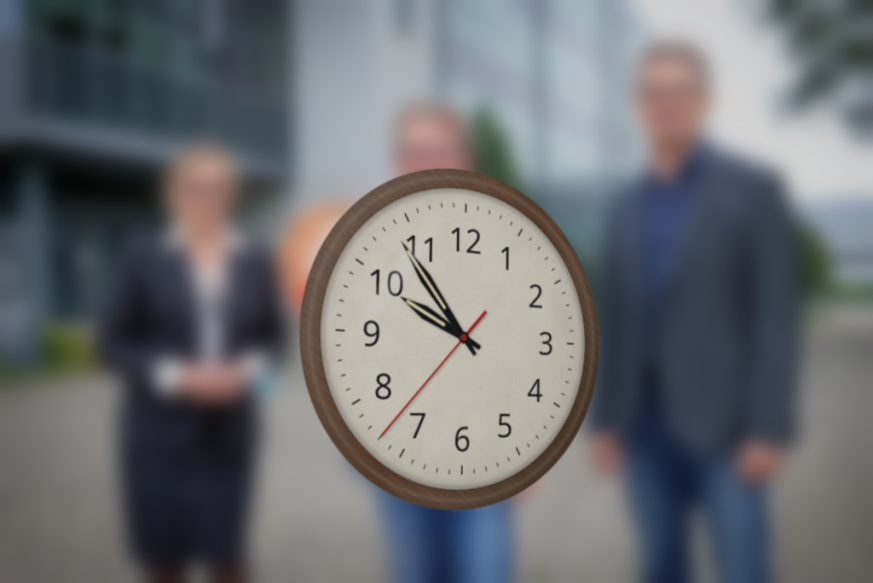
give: {"hour": 9, "minute": 53, "second": 37}
